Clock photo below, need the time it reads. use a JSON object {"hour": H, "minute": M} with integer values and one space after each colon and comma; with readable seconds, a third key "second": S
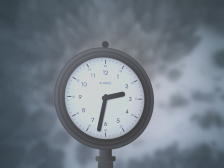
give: {"hour": 2, "minute": 32}
